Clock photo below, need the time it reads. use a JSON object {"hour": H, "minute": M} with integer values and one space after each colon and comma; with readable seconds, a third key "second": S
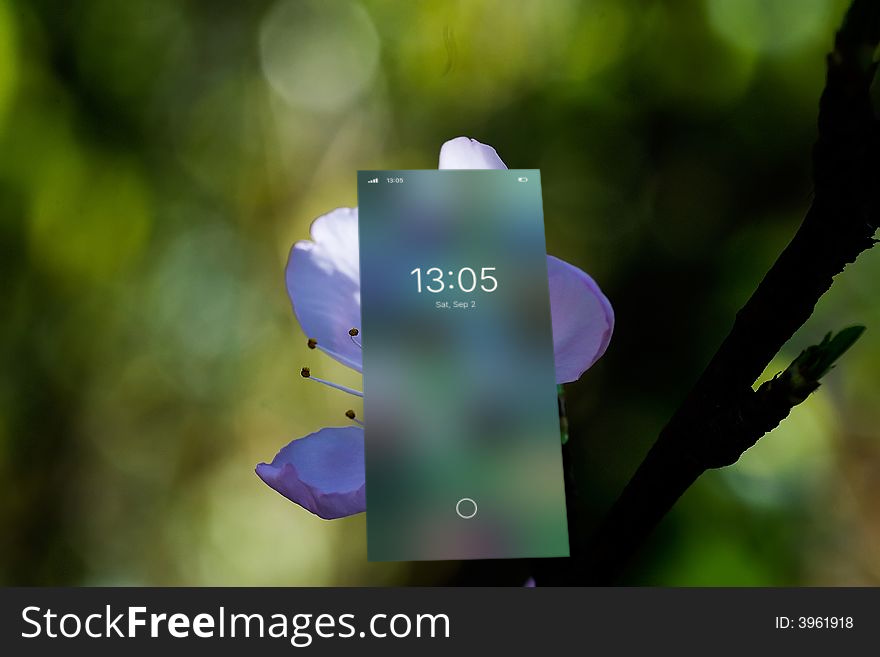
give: {"hour": 13, "minute": 5}
